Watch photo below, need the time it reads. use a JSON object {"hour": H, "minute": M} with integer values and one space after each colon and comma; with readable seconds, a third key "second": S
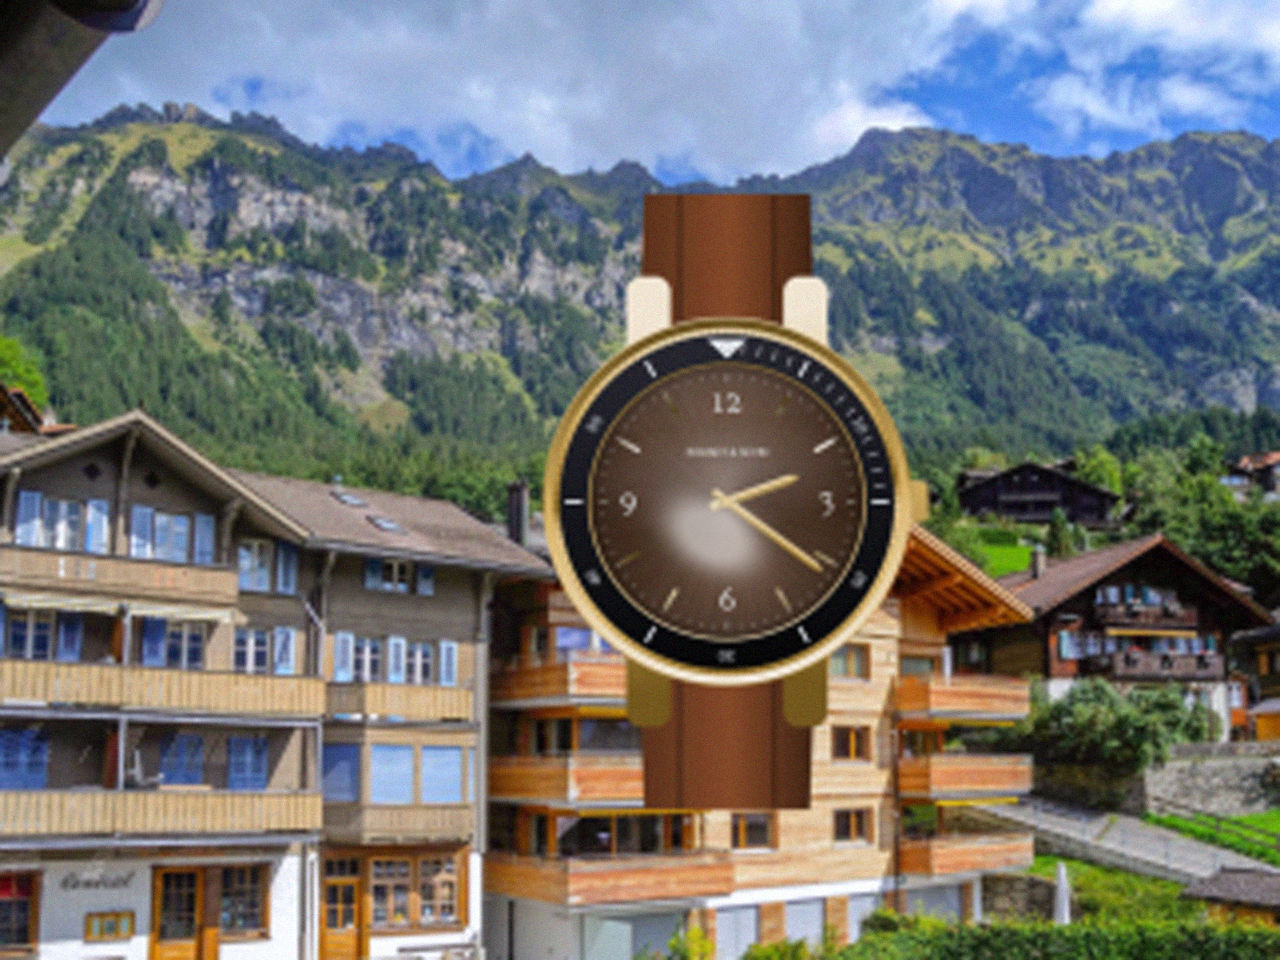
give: {"hour": 2, "minute": 21}
